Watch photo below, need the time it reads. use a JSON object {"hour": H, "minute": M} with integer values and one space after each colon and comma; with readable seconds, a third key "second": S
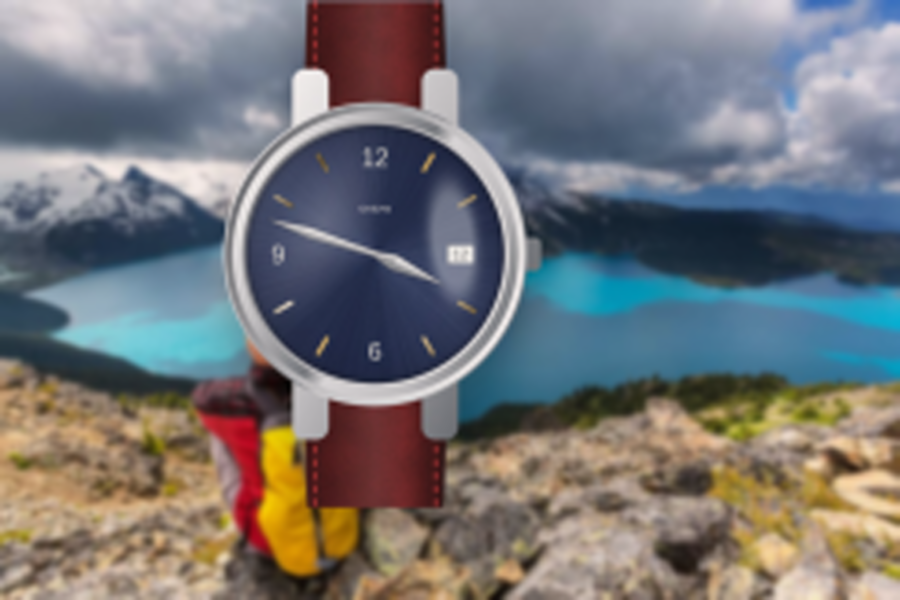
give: {"hour": 3, "minute": 48}
